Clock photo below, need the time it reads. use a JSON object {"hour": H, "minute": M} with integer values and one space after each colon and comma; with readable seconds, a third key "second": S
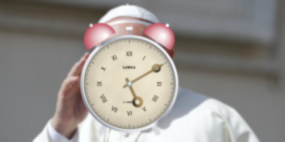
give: {"hour": 5, "minute": 10}
